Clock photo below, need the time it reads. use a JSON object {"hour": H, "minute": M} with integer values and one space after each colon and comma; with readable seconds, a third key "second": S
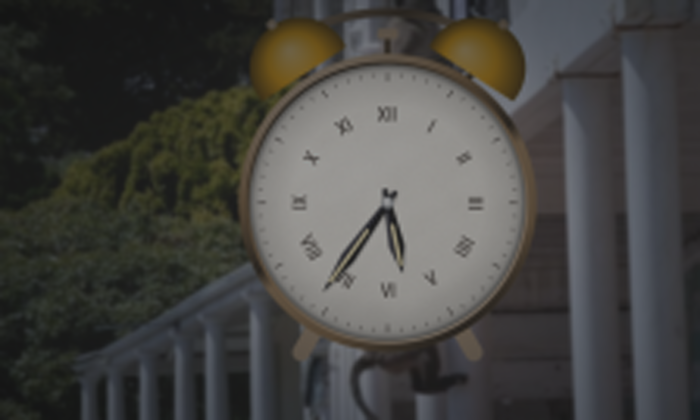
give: {"hour": 5, "minute": 36}
